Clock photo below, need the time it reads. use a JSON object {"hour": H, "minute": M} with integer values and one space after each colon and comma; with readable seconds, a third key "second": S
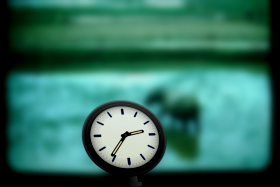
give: {"hour": 2, "minute": 36}
